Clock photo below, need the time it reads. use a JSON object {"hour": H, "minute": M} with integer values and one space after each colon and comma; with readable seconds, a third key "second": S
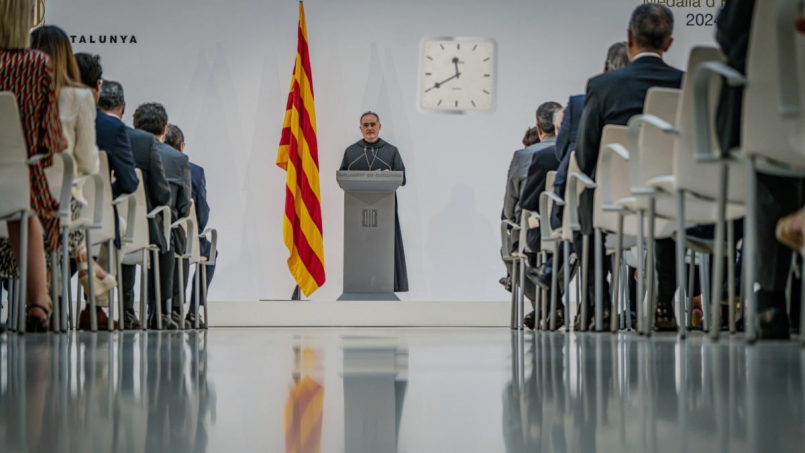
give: {"hour": 11, "minute": 40}
